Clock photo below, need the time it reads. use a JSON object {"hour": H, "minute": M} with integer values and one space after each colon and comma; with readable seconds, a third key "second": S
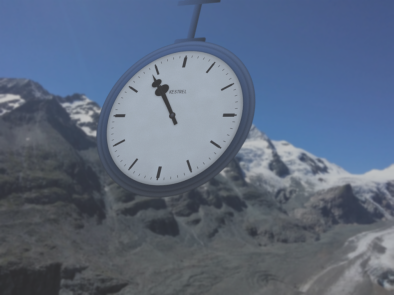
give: {"hour": 10, "minute": 54}
